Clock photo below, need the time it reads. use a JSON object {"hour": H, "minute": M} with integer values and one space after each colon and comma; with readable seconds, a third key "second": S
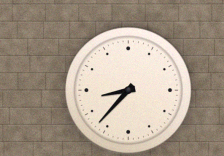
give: {"hour": 8, "minute": 37}
